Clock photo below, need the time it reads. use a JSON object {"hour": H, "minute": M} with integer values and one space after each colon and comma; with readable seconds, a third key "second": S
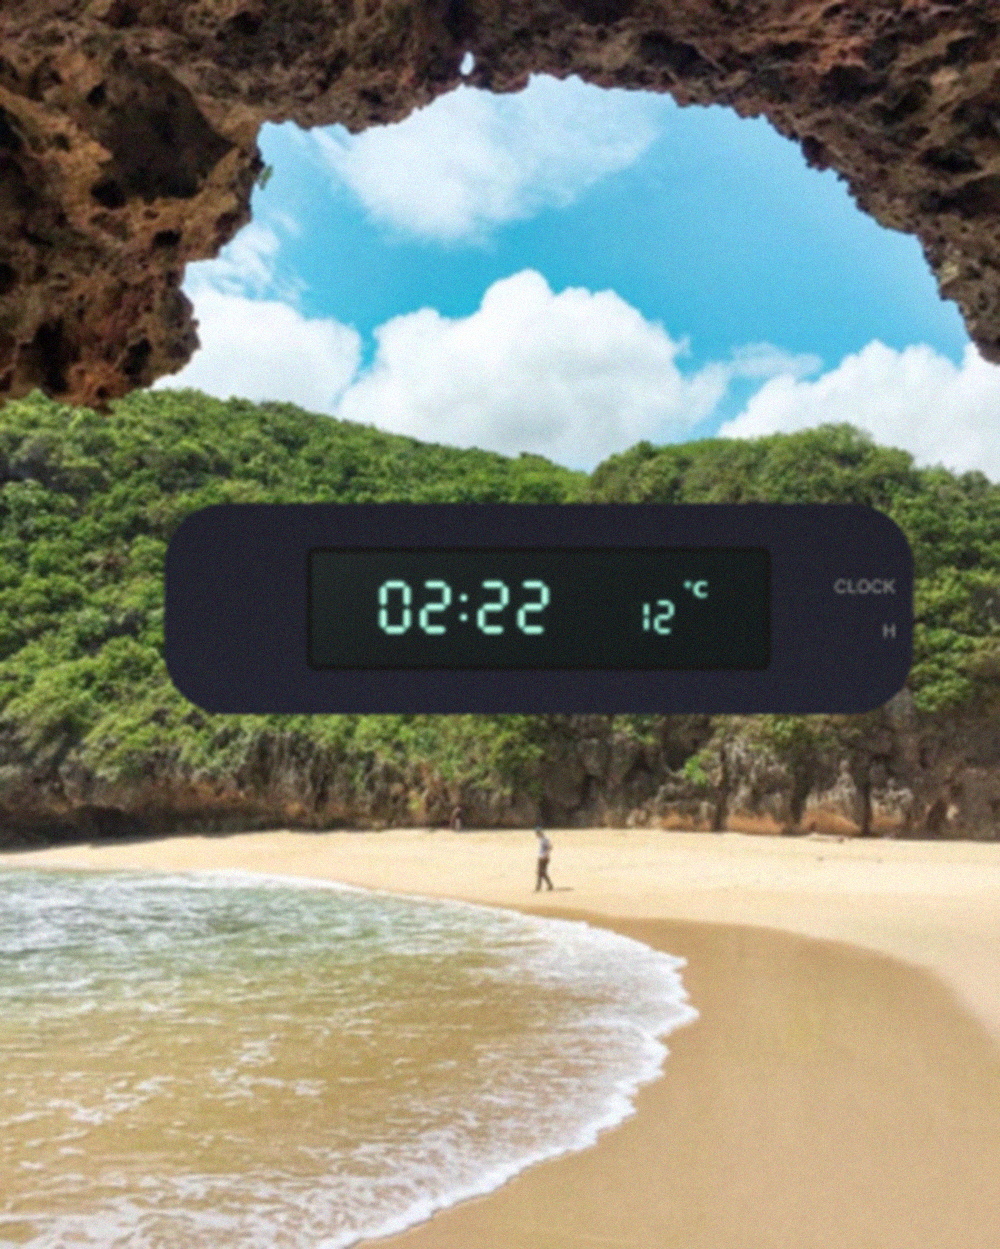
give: {"hour": 2, "minute": 22}
